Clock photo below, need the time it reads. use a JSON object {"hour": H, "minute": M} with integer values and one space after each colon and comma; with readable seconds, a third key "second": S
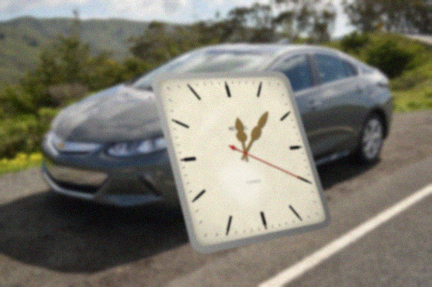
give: {"hour": 12, "minute": 7, "second": 20}
